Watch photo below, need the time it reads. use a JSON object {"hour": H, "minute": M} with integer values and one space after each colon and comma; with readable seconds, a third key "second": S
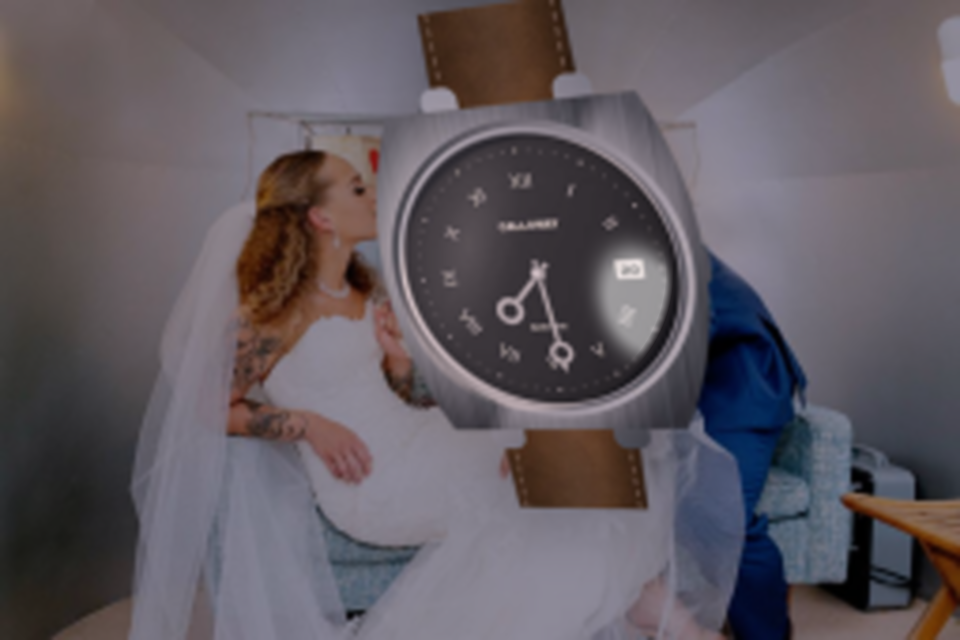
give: {"hour": 7, "minute": 29}
